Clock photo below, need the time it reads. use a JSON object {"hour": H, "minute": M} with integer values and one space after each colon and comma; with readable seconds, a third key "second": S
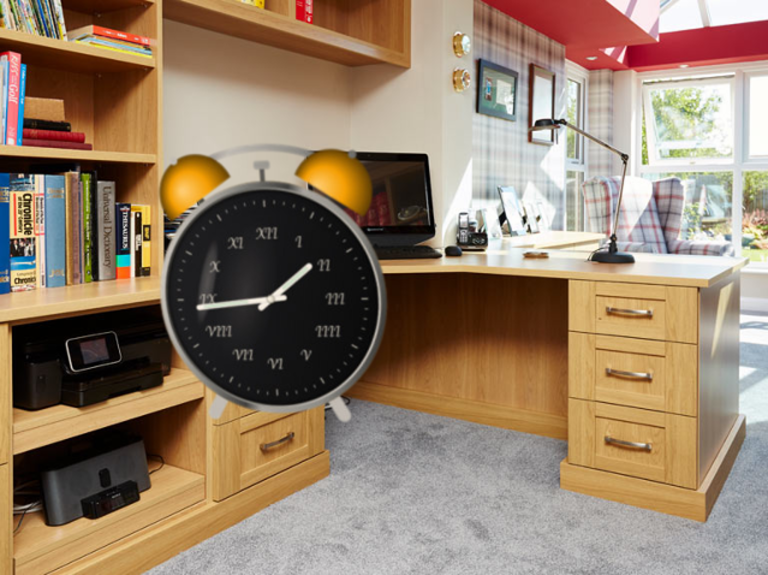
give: {"hour": 1, "minute": 44}
